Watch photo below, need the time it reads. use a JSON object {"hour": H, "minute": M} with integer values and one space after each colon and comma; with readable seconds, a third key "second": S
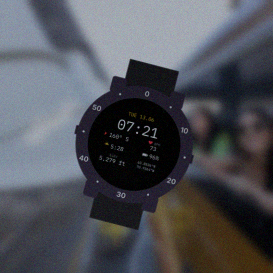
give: {"hour": 7, "minute": 21}
